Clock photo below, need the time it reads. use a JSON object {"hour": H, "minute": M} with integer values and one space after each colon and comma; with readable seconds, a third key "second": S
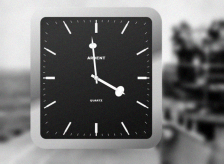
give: {"hour": 3, "minute": 59}
